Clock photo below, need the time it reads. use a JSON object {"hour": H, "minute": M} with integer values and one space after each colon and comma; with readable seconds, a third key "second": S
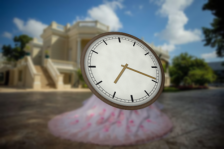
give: {"hour": 7, "minute": 19}
